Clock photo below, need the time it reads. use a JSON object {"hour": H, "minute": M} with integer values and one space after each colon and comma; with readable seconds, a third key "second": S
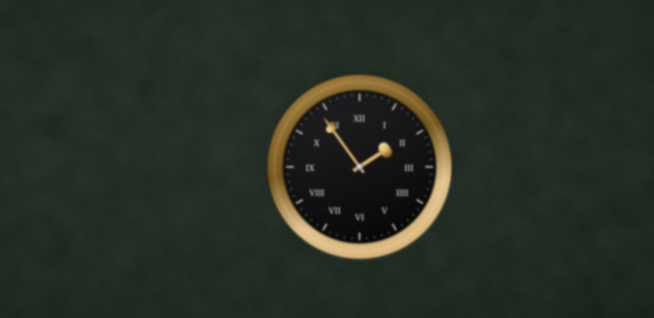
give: {"hour": 1, "minute": 54}
